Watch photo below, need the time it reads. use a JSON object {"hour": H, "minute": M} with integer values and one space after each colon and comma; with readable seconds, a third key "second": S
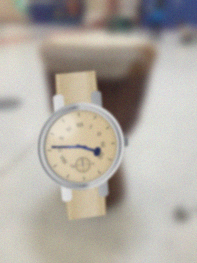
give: {"hour": 3, "minute": 46}
